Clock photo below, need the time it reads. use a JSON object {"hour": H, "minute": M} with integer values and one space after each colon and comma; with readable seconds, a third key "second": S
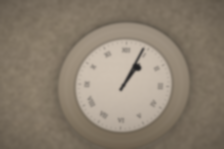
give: {"hour": 1, "minute": 4}
